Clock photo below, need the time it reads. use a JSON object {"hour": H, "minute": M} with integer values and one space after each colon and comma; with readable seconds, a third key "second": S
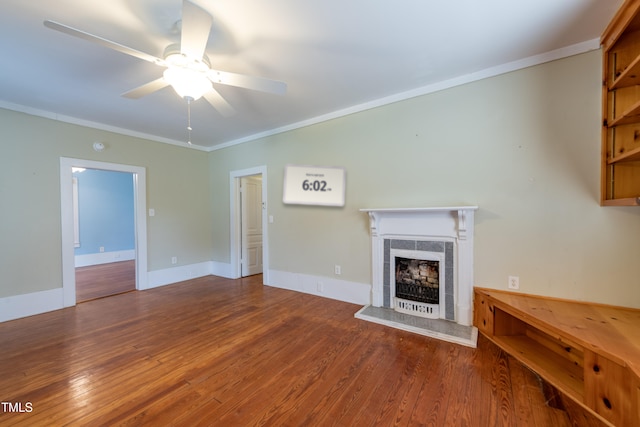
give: {"hour": 6, "minute": 2}
